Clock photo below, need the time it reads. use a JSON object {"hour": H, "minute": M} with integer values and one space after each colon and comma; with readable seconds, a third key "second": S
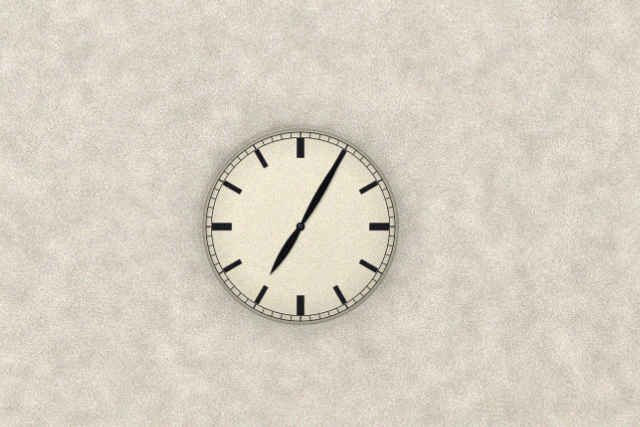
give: {"hour": 7, "minute": 5}
